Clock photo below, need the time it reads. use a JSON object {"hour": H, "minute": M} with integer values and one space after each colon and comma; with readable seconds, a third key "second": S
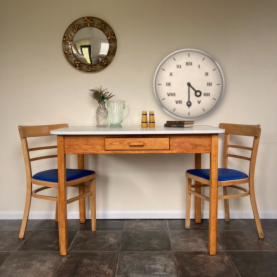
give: {"hour": 4, "minute": 30}
